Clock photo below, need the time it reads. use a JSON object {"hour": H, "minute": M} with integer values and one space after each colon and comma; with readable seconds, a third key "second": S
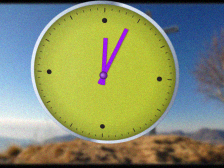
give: {"hour": 12, "minute": 4}
